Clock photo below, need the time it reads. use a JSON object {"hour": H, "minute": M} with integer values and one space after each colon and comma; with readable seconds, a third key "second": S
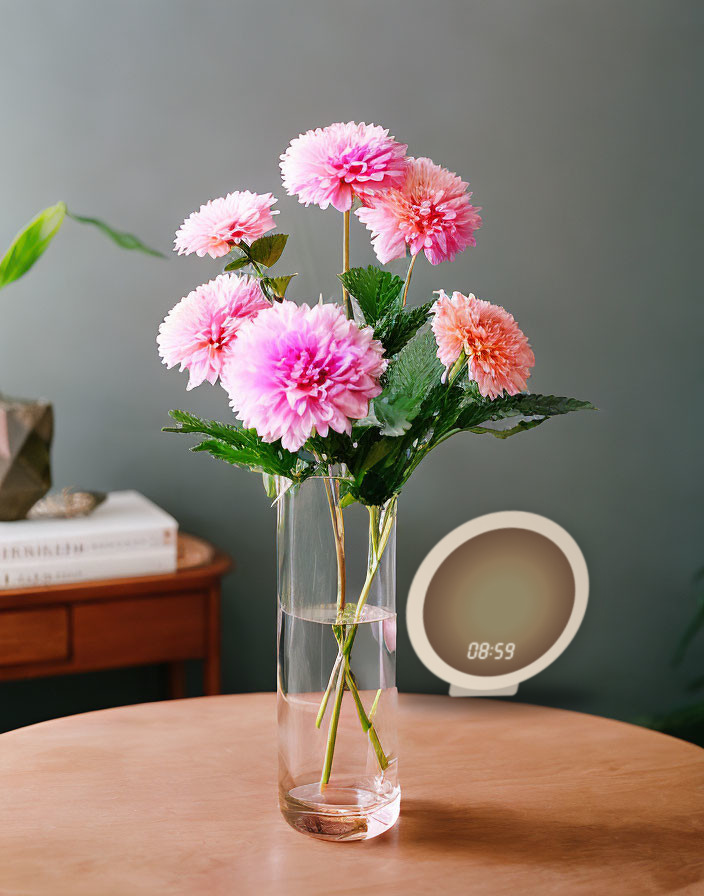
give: {"hour": 8, "minute": 59}
